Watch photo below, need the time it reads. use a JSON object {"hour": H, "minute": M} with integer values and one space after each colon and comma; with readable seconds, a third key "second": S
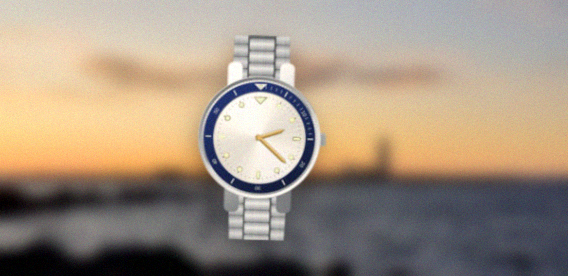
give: {"hour": 2, "minute": 22}
